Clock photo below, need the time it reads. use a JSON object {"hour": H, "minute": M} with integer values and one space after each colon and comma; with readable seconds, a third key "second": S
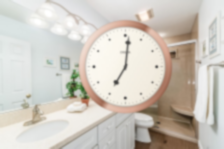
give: {"hour": 7, "minute": 1}
